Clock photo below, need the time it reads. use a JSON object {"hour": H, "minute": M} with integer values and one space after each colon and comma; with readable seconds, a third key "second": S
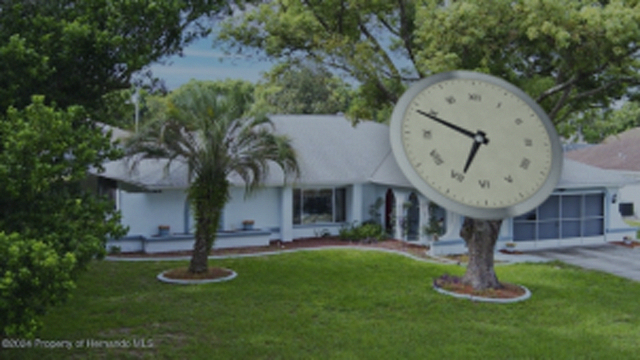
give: {"hour": 6, "minute": 49}
